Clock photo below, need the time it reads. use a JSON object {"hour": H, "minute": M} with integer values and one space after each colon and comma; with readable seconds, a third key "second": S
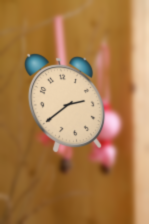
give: {"hour": 2, "minute": 40}
